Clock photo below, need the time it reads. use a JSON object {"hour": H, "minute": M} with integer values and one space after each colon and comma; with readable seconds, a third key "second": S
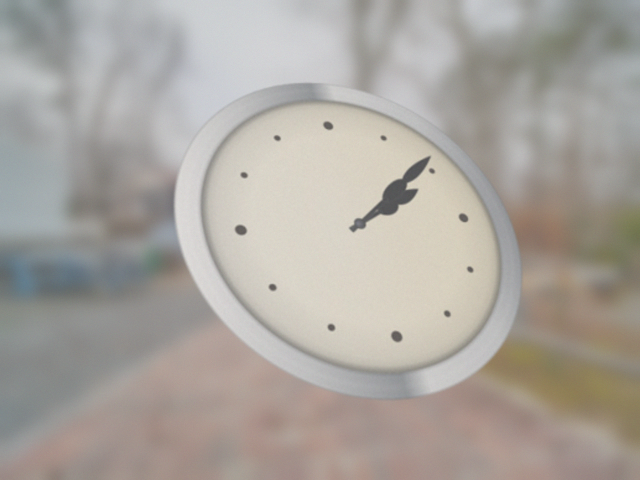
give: {"hour": 2, "minute": 9}
